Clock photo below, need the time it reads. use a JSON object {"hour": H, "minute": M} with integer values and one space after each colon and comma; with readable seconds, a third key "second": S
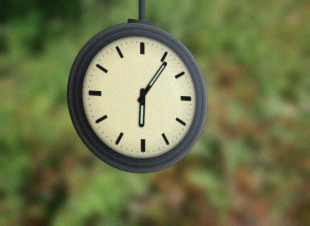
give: {"hour": 6, "minute": 6}
